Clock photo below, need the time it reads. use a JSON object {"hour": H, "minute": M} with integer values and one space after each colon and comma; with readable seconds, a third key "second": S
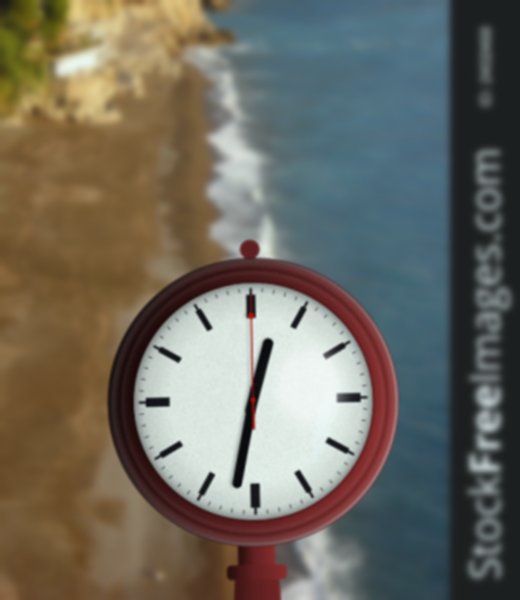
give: {"hour": 12, "minute": 32, "second": 0}
